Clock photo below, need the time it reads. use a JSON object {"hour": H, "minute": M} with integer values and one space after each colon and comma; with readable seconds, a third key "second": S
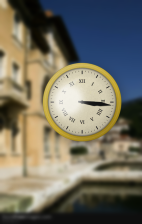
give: {"hour": 3, "minute": 16}
